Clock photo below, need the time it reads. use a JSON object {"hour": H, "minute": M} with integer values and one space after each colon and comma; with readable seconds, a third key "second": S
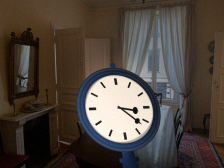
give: {"hour": 3, "minute": 22}
